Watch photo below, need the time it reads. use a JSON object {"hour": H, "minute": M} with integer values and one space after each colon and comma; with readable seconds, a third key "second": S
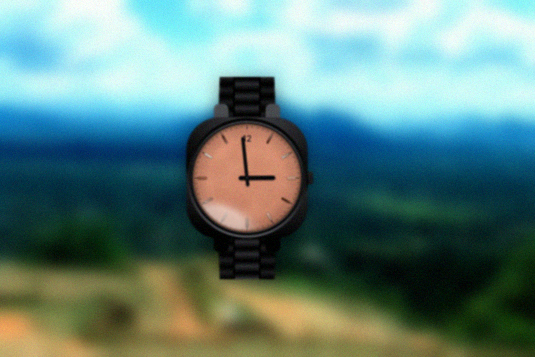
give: {"hour": 2, "minute": 59}
